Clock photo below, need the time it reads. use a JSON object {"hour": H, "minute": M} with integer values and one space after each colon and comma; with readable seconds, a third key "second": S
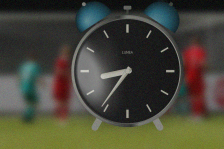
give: {"hour": 8, "minute": 36}
